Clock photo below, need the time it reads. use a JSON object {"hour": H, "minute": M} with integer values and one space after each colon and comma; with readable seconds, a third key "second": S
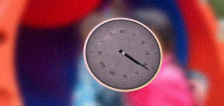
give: {"hour": 4, "minute": 21}
